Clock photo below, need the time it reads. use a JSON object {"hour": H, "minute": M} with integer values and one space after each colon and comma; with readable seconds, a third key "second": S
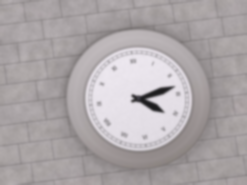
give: {"hour": 4, "minute": 13}
